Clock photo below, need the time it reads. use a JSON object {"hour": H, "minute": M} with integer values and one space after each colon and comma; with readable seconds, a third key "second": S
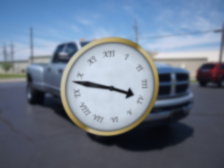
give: {"hour": 3, "minute": 48}
